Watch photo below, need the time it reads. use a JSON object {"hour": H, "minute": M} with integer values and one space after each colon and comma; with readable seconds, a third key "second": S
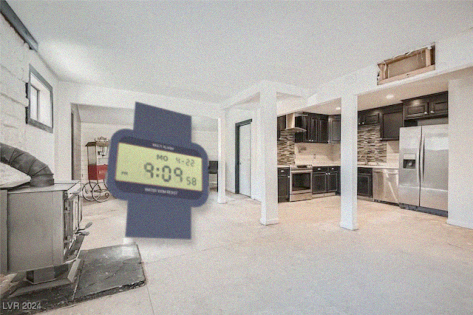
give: {"hour": 9, "minute": 9}
